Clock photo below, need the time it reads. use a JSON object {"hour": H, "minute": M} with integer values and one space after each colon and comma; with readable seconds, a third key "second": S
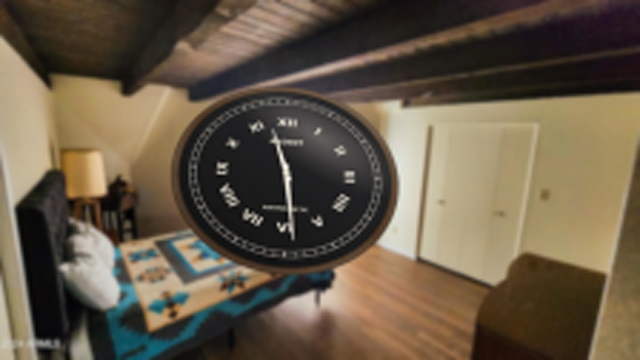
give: {"hour": 11, "minute": 29}
